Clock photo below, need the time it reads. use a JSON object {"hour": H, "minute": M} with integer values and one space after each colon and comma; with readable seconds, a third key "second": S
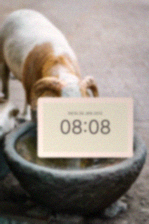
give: {"hour": 8, "minute": 8}
